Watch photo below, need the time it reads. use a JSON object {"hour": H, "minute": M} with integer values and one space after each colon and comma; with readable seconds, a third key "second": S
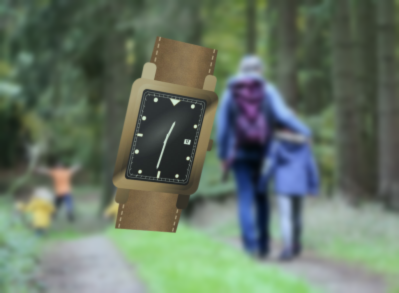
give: {"hour": 12, "minute": 31}
